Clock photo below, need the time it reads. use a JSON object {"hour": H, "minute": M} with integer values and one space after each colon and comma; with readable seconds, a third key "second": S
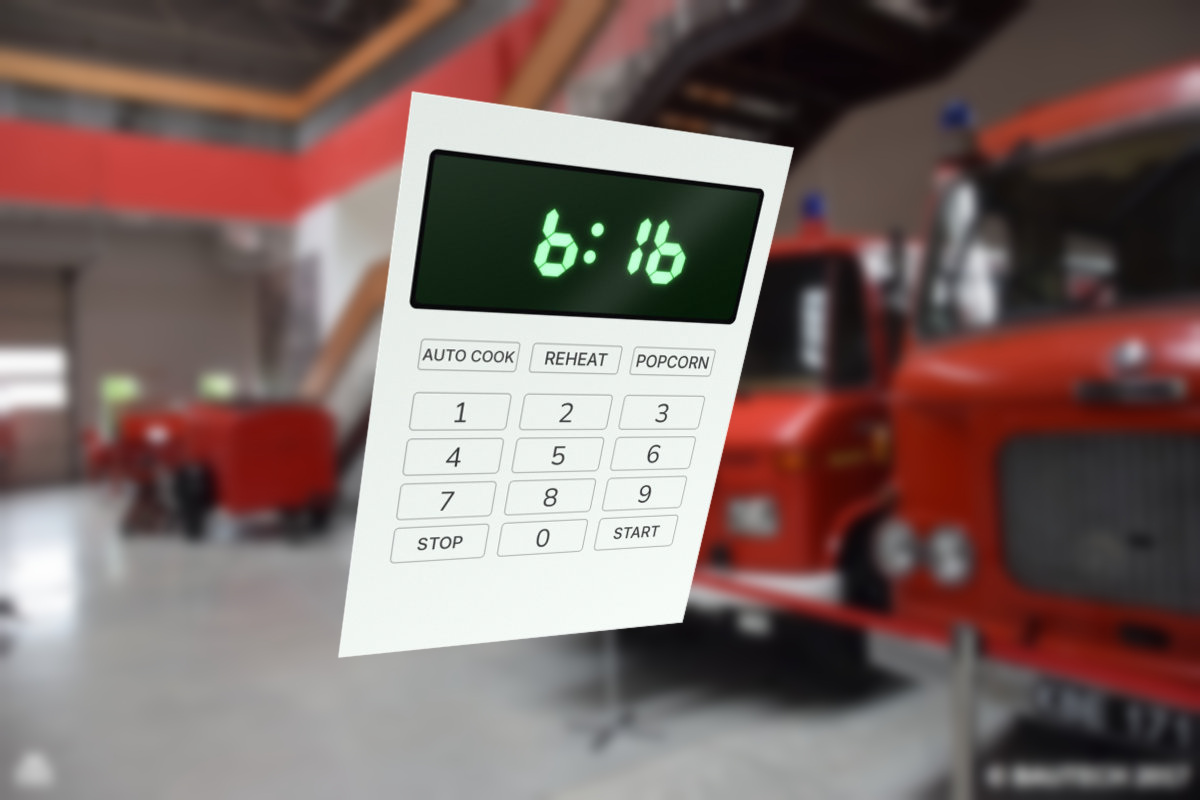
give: {"hour": 6, "minute": 16}
